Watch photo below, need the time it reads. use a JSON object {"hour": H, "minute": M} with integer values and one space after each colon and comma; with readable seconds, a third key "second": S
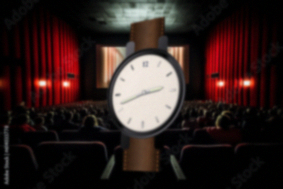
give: {"hour": 2, "minute": 42}
